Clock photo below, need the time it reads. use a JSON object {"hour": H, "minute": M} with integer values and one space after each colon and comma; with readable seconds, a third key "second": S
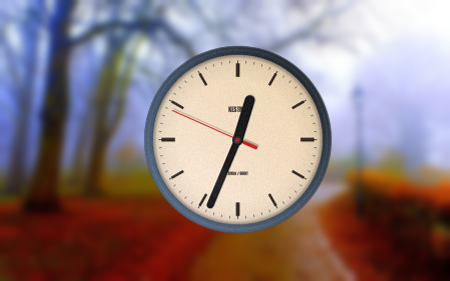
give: {"hour": 12, "minute": 33, "second": 49}
